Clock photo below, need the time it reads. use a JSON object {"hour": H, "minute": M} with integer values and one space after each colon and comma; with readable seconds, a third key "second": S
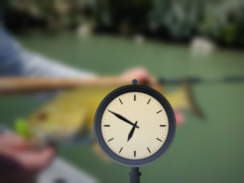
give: {"hour": 6, "minute": 50}
